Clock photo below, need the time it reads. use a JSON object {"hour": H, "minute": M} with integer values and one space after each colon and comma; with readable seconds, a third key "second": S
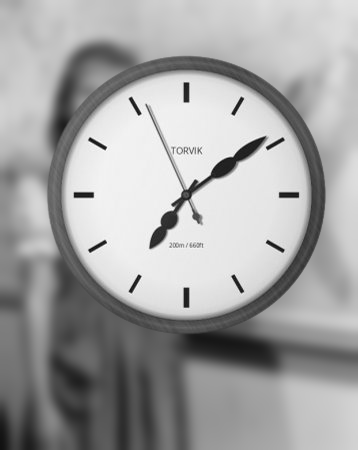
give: {"hour": 7, "minute": 8, "second": 56}
